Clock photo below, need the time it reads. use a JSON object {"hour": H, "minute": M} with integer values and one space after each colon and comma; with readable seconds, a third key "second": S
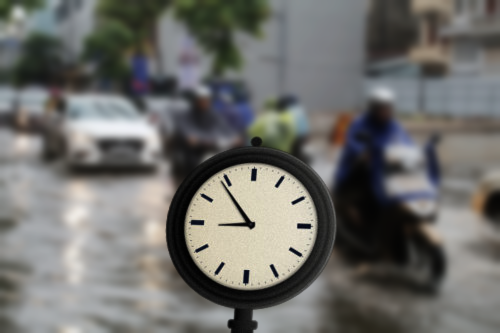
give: {"hour": 8, "minute": 54}
